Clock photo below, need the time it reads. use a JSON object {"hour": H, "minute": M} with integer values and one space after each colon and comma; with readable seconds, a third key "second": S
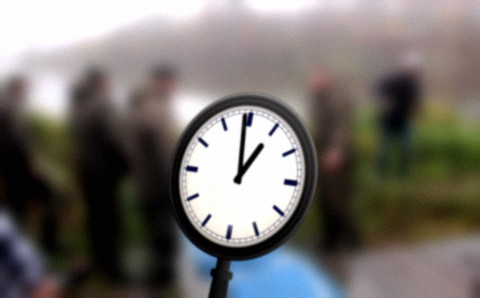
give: {"hour": 12, "minute": 59}
